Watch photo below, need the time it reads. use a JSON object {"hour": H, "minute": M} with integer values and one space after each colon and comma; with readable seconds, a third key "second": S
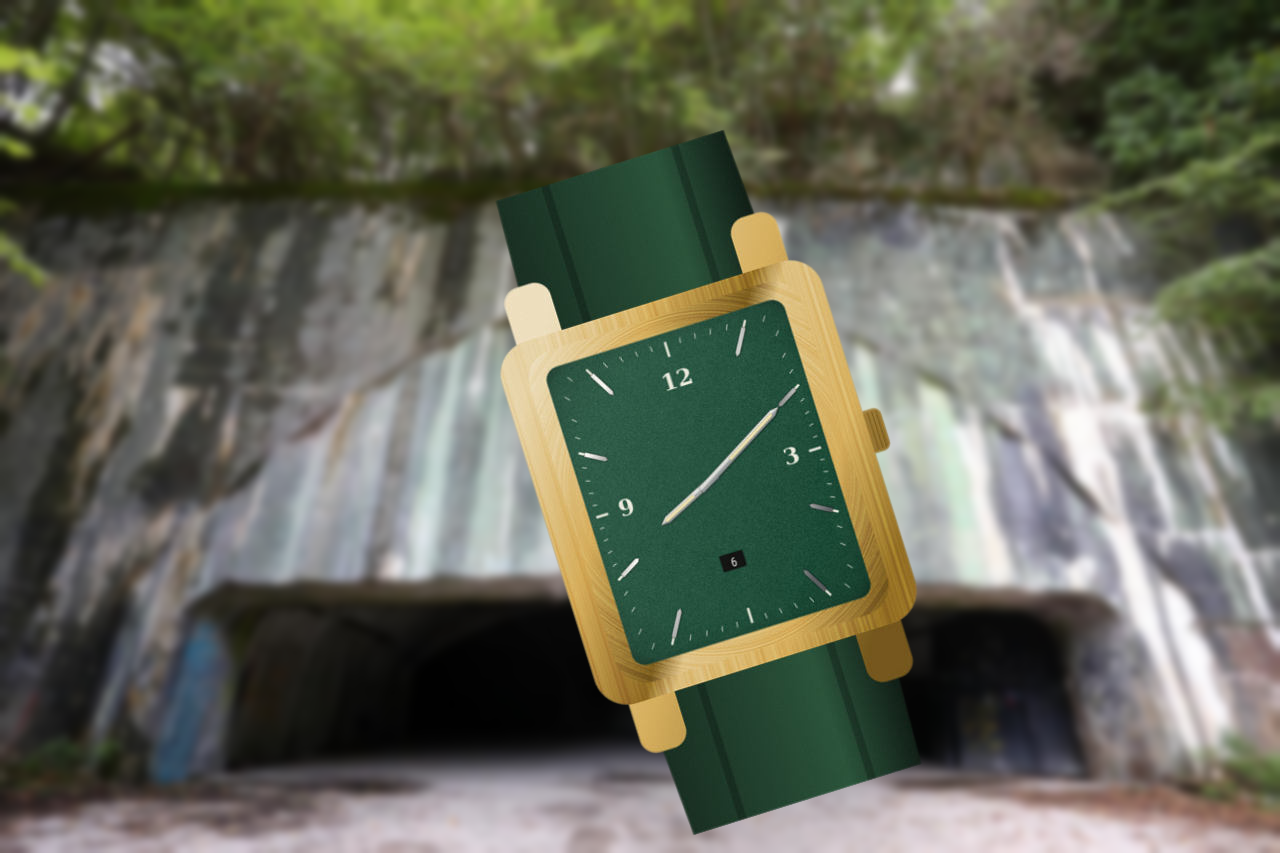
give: {"hour": 8, "minute": 10}
